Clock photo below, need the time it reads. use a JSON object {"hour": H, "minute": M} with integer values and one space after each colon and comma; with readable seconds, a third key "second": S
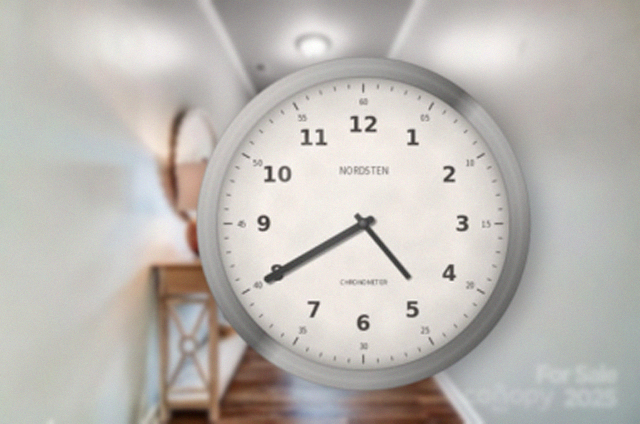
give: {"hour": 4, "minute": 40}
